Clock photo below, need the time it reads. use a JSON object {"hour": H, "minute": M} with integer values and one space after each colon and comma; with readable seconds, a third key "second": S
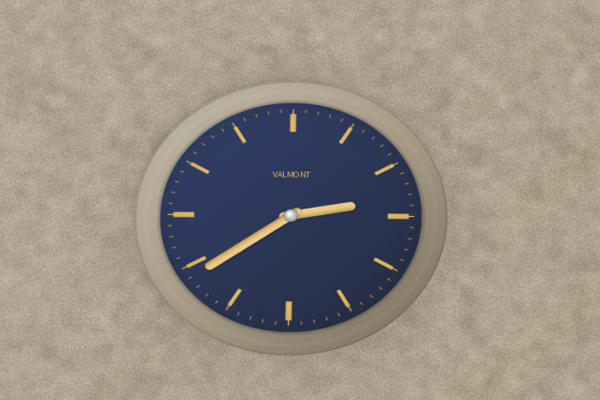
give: {"hour": 2, "minute": 39}
